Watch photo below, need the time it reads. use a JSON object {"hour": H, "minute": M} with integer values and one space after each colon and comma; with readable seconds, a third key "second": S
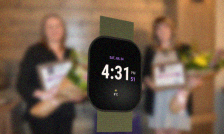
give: {"hour": 4, "minute": 31}
